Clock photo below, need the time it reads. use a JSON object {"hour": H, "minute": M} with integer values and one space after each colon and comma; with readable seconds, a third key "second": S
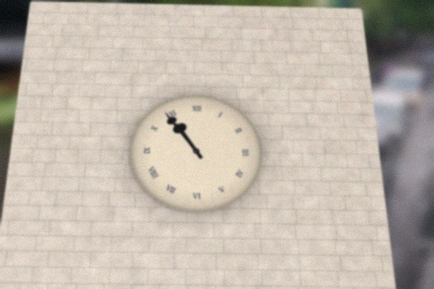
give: {"hour": 10, "minute": 54}
